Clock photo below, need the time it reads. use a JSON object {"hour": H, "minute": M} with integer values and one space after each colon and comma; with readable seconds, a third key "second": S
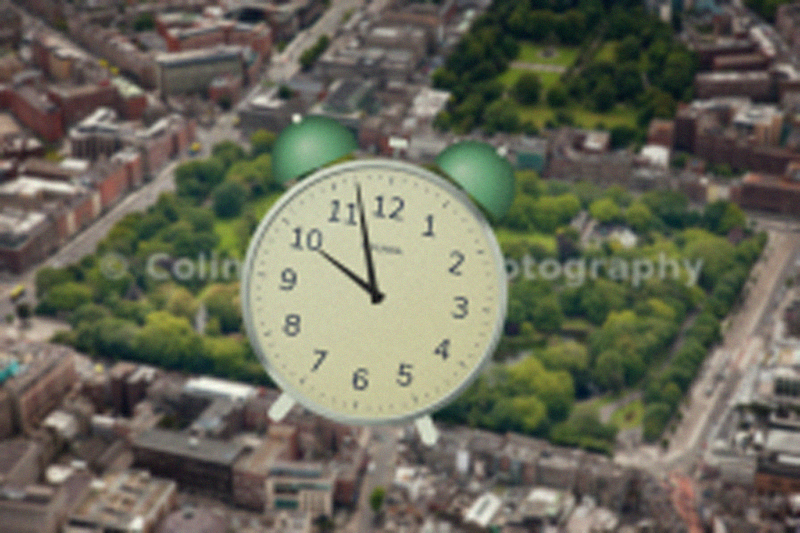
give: {"hour": 9, "minute": 57}
